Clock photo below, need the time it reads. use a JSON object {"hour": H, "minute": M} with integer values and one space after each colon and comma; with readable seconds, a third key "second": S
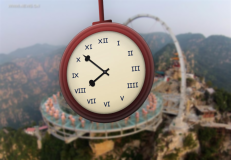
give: {"hour": 7, "minute": 52}
